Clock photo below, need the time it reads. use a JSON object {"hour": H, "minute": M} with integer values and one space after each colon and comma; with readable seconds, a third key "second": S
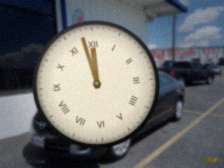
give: {"hour": 11, "minute": 58}
